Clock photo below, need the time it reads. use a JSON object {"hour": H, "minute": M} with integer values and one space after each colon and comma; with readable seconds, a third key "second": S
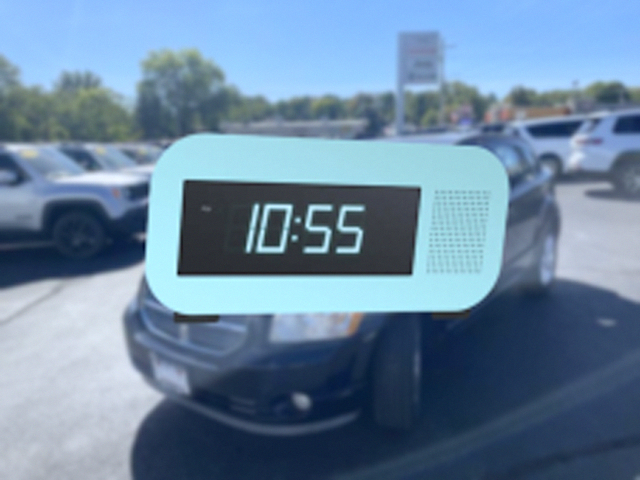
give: {"hour": 10, "minute": 55}
